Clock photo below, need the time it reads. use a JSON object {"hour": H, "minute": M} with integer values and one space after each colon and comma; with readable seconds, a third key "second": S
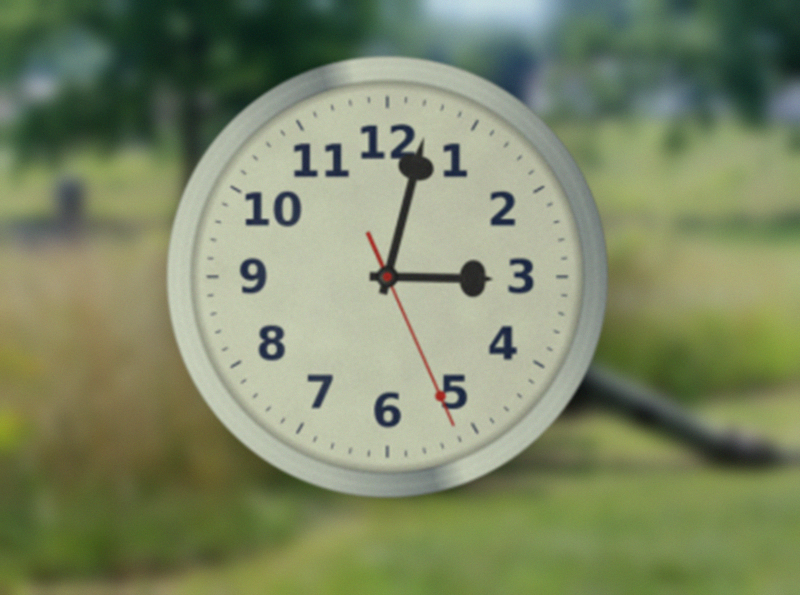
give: {"hour": 3, "minute": 2, "second": 26}
